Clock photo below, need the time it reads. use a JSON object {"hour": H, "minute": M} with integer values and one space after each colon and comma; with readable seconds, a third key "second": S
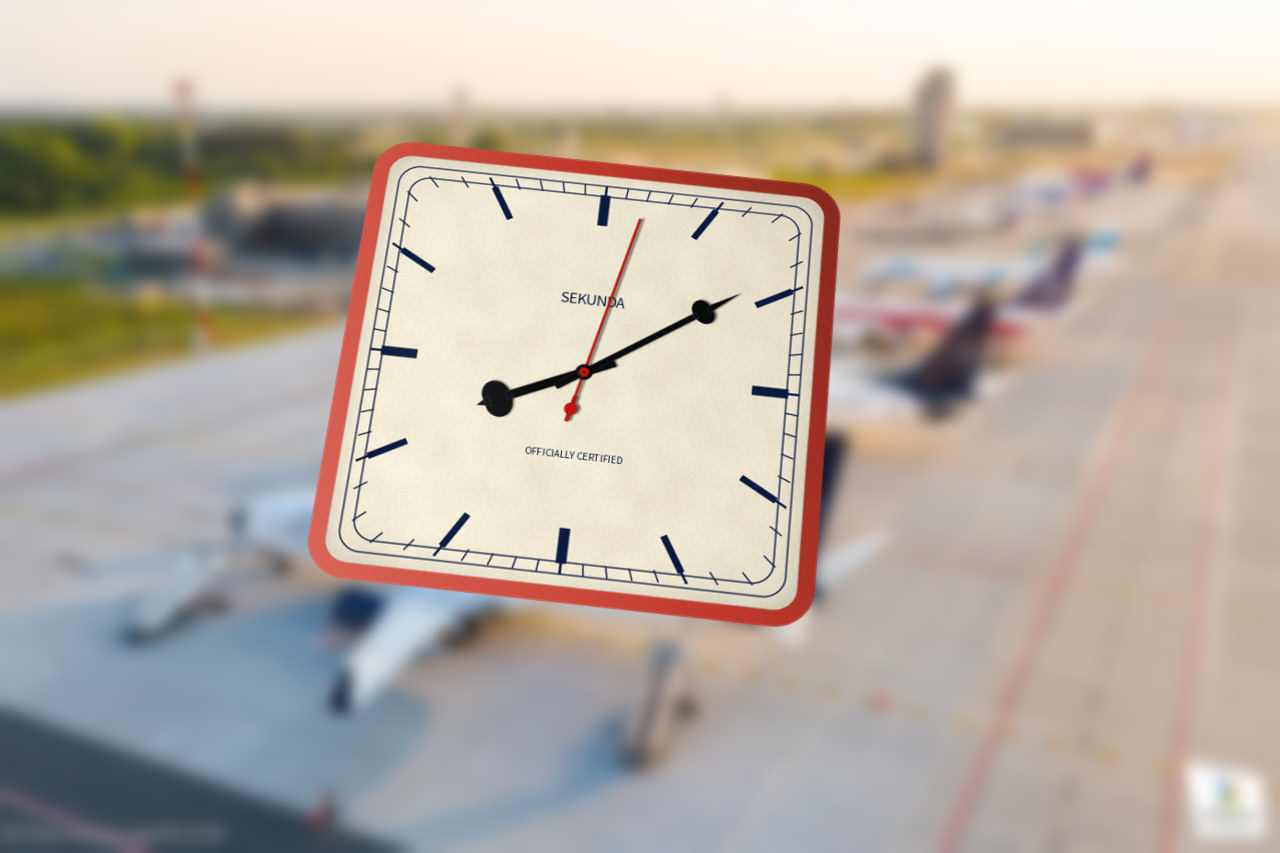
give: {"hour": 8, "minute": 9, "second": 2}
